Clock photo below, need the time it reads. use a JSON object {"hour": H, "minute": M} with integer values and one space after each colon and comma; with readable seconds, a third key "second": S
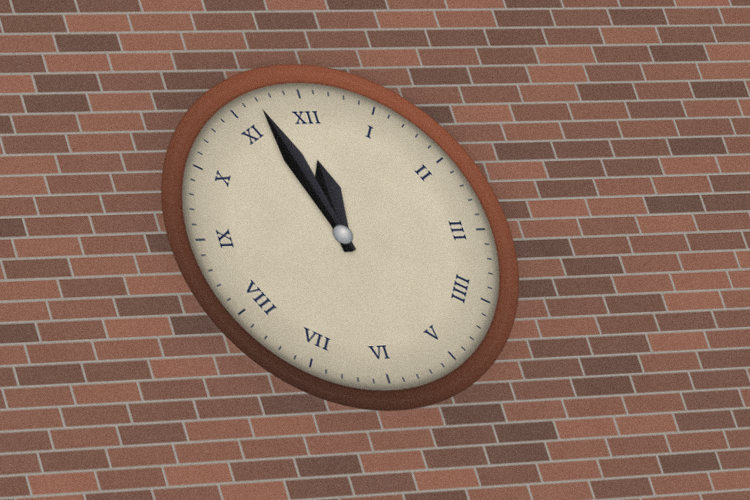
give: {"hour": 11, "minute": 57}
